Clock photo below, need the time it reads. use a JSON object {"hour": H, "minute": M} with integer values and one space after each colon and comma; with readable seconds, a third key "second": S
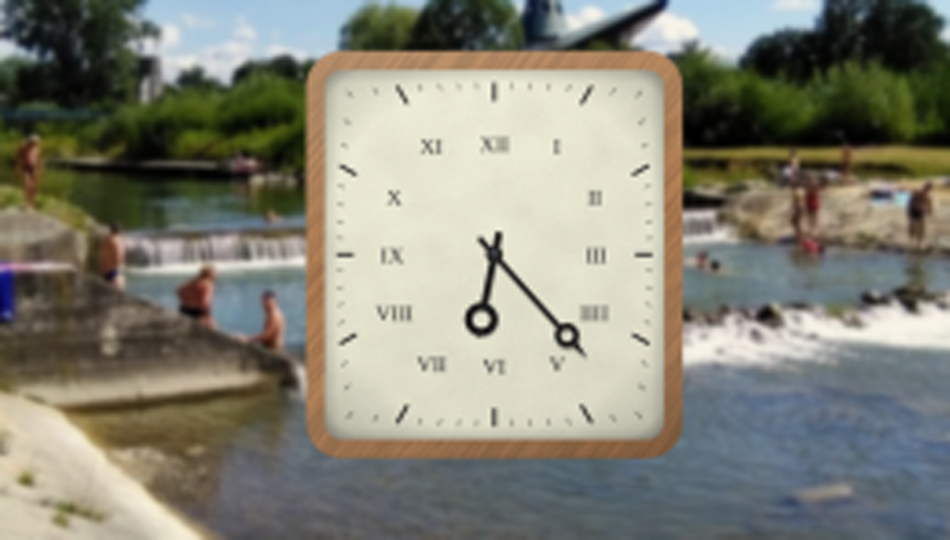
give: {"hour": 6, "minute": 23}
